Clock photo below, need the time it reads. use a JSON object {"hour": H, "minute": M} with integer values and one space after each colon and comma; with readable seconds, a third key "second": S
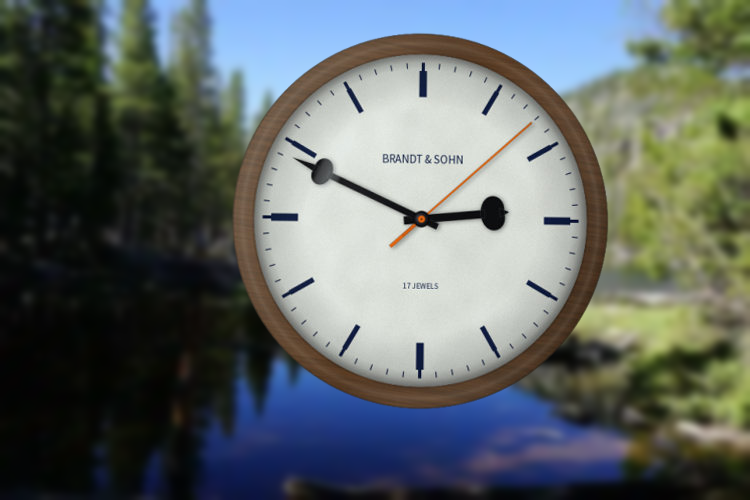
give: {"hour": 2, "minute": 49, "second": 8}
